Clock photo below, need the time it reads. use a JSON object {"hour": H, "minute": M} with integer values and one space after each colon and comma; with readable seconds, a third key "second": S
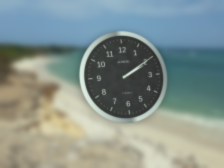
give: {"hour": 2, "minute": 10}
